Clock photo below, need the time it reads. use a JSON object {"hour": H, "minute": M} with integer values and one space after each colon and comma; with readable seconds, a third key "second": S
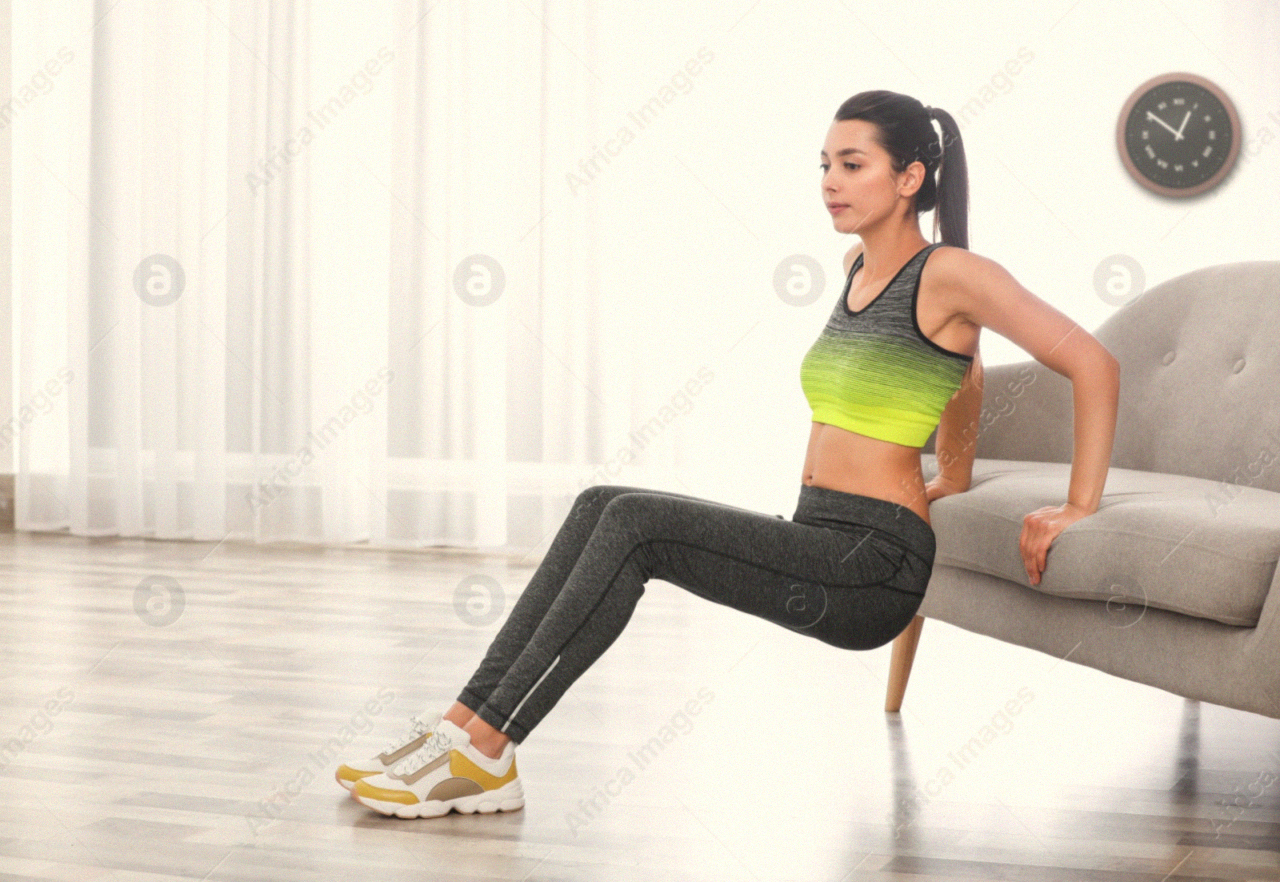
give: {"hour": 12, "minute": 51}
